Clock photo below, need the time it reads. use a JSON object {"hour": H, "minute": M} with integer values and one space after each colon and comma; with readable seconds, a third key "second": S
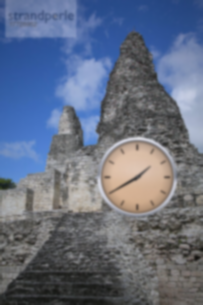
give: {"hour": 1, "minute": 40}
